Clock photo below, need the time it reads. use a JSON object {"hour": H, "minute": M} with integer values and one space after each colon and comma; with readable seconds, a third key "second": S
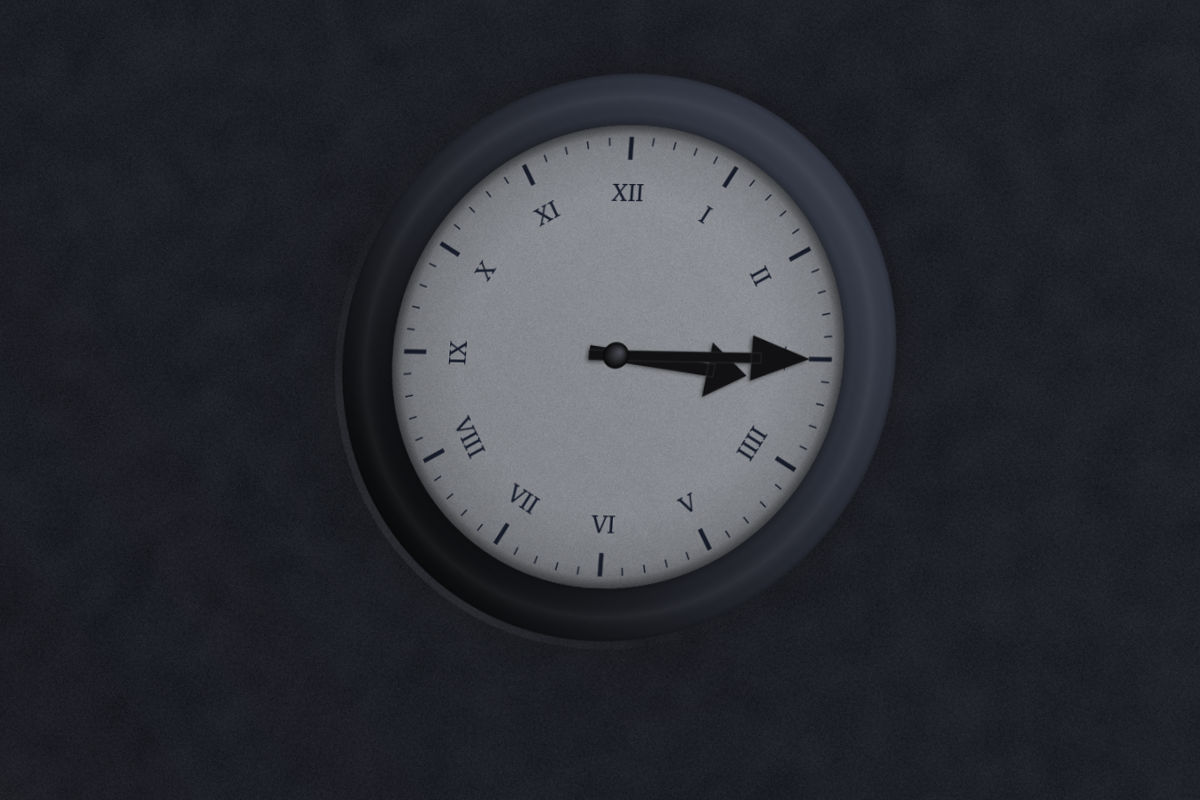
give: {"hour": 3, "minute": 15}
